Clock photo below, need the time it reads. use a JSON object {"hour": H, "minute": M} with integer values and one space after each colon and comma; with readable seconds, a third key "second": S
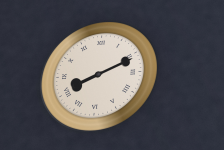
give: {"hour": 8, "minute": 11}
